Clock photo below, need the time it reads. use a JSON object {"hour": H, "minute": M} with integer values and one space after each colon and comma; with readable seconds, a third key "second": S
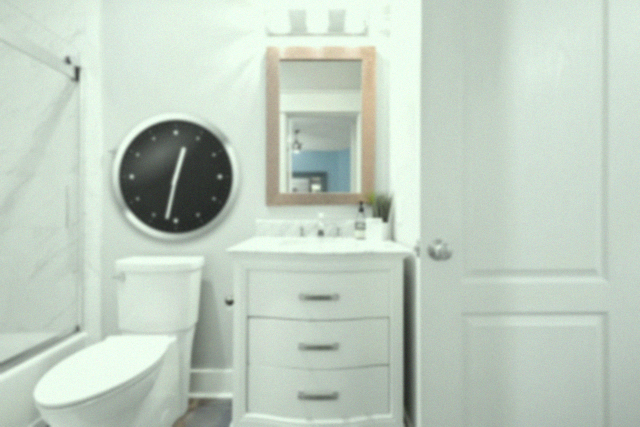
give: {"hour": 12, "minute": 32}
